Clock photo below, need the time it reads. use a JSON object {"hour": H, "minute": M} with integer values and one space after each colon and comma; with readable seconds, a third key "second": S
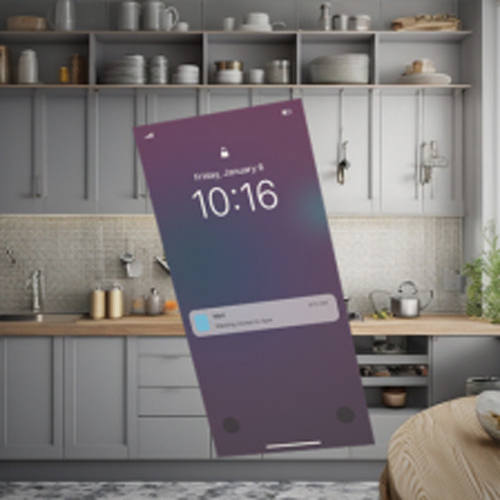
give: {"hour": 10, "minute": 16}
